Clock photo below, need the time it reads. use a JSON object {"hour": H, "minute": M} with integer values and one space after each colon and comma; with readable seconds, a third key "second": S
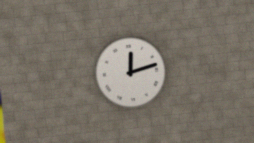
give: {"hour": 12, "minute": 13}
